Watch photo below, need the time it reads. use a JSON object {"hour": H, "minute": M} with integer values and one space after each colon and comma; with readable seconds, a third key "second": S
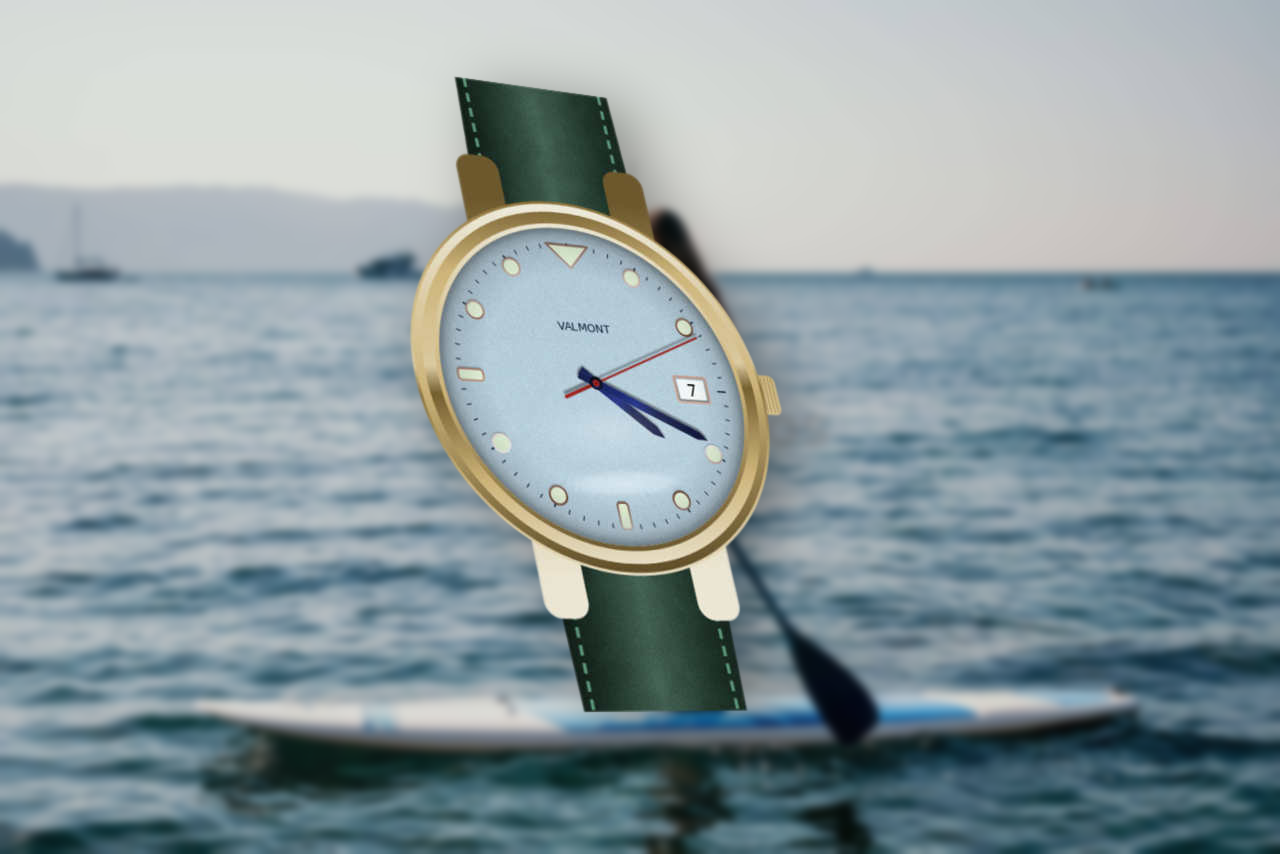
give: {"hour": 4, "minute": 19, "second": 11}
